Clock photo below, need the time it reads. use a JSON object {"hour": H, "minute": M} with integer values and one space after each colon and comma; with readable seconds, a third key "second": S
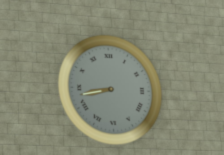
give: {"hour": 8, "minute": 43}
